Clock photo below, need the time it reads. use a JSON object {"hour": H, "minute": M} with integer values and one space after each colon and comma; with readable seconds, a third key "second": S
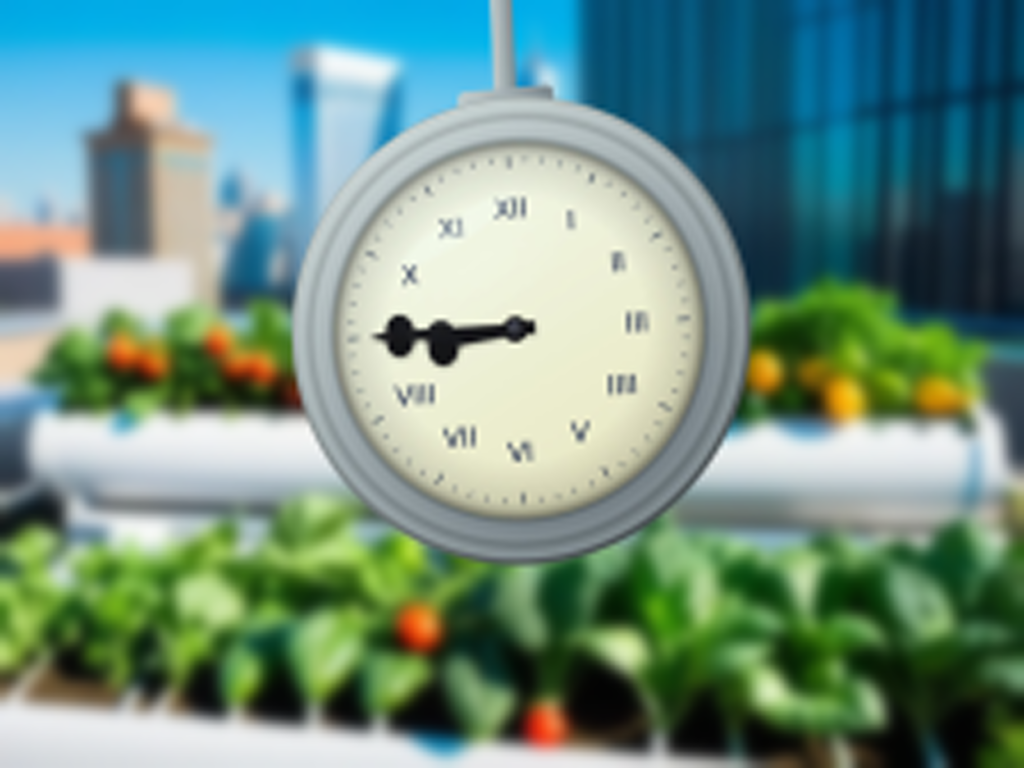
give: {"hour": 8, "minute": 45}
